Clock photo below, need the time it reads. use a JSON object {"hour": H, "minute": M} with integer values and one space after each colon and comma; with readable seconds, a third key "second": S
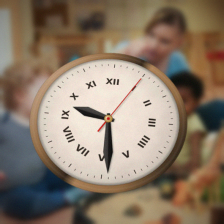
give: {"hour": 9, "minute": 29, "second": 5}
